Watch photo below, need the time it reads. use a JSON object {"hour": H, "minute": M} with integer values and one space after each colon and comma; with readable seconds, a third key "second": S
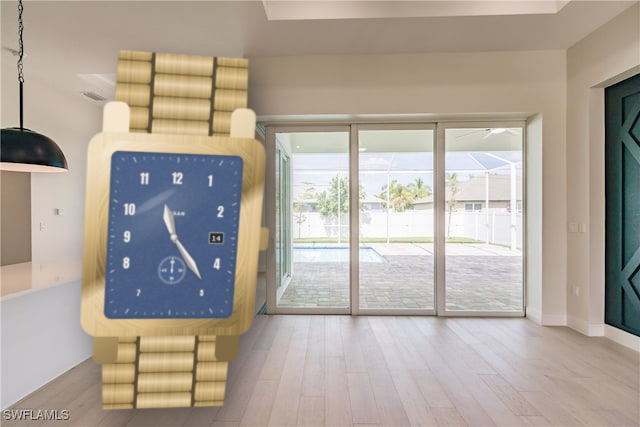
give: {"hour": 11, "minute": 24}
